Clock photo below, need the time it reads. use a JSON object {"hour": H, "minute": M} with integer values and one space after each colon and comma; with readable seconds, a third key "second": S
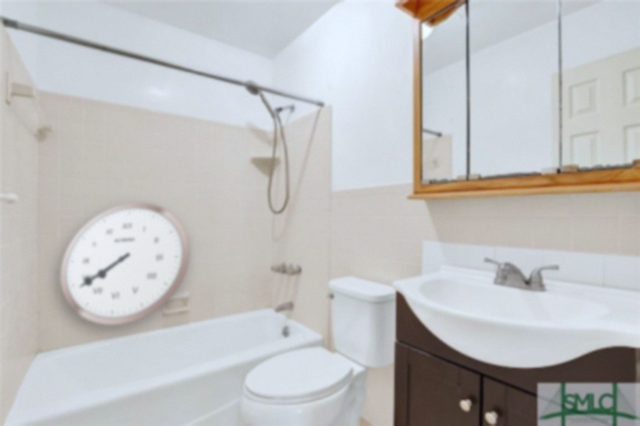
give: {"hour": 7, "minute": 39}
